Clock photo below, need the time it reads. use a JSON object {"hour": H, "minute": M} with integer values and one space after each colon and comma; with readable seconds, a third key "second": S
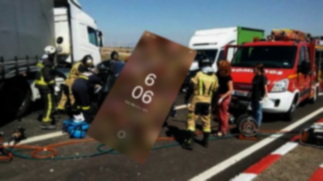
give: {"hour": 6, "minute": 6}
